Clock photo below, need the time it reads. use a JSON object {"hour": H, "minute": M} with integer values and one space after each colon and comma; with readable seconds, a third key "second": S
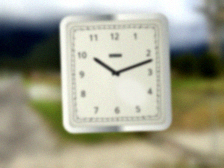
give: {"hour": 10, "minute": 12}
